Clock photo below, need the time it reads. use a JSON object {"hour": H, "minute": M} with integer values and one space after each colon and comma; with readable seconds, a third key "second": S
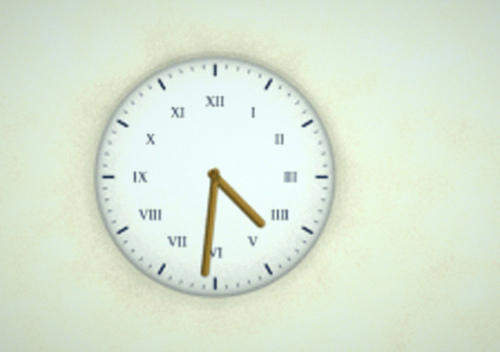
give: {"hour": 4, "minute": 31}
